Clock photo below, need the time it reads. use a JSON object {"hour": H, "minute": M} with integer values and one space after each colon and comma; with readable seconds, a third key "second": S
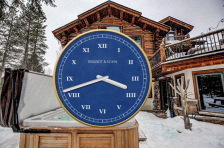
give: {"hour": 3, "minute": 42}
